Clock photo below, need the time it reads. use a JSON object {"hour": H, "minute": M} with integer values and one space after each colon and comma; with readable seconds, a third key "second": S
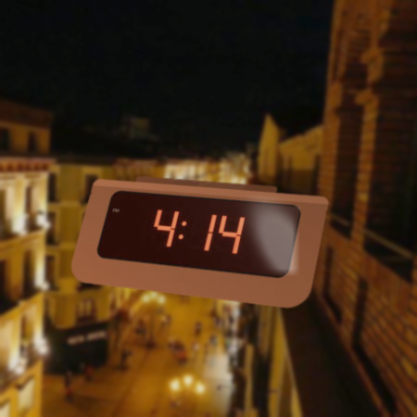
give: {"hour": 4, "minute": 14}
